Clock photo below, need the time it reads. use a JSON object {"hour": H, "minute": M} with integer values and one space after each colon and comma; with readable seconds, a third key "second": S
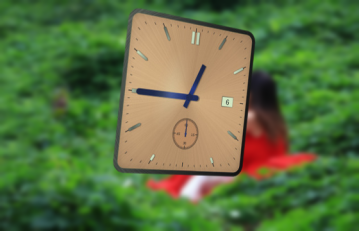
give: {"hour": 12, "minute": 45}
